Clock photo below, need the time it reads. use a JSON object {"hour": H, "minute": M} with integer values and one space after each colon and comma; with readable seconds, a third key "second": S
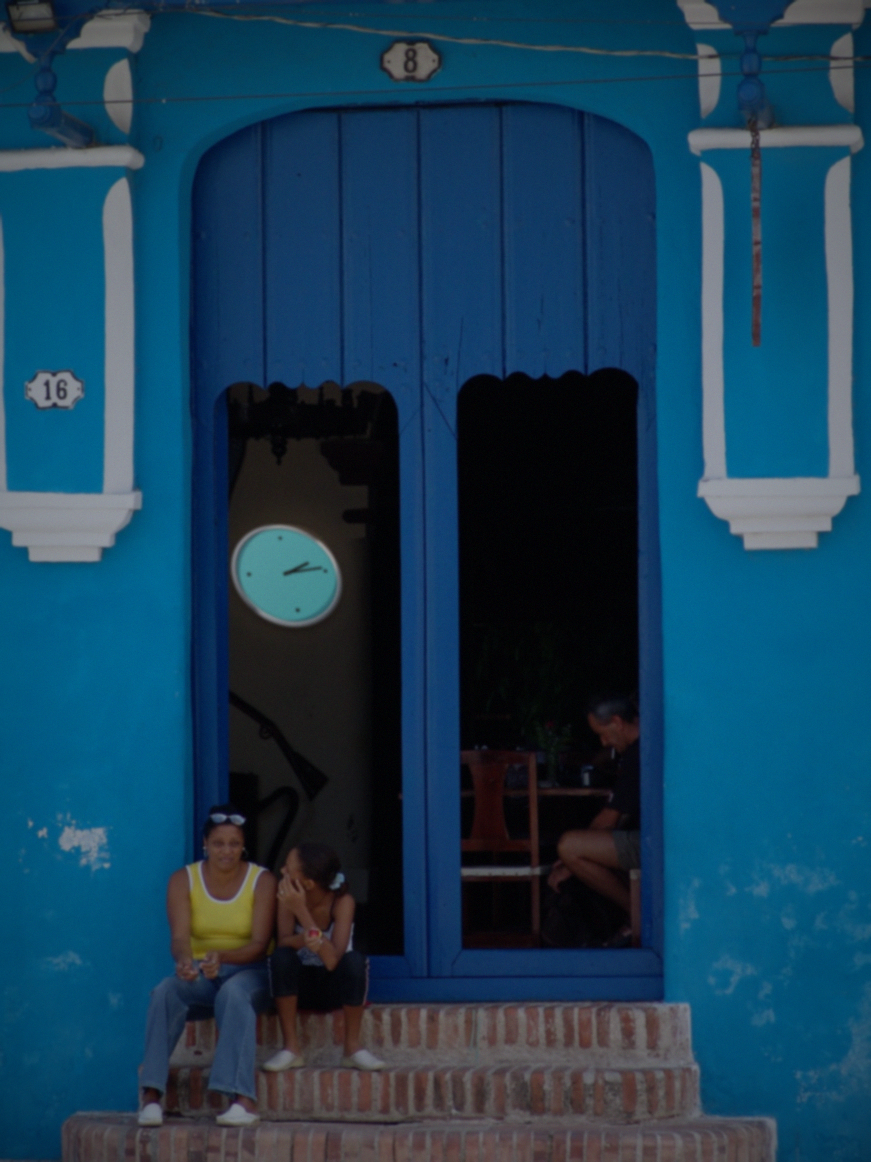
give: {"hour": 2, "minute": 14}
